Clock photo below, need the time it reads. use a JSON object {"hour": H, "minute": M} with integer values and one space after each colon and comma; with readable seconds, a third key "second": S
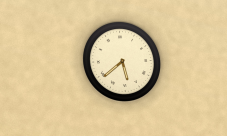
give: {"hour": 5, "minute": 39}
